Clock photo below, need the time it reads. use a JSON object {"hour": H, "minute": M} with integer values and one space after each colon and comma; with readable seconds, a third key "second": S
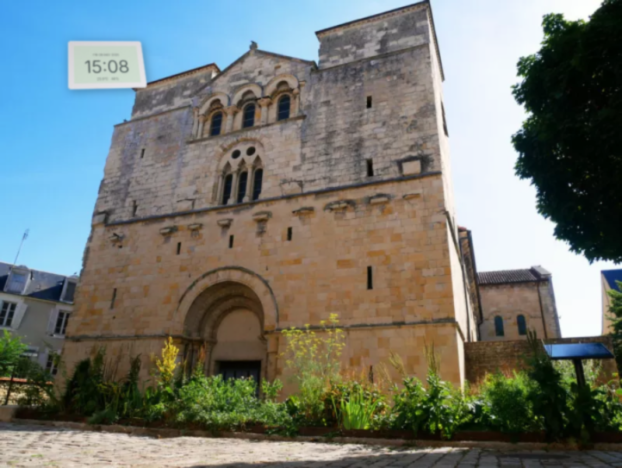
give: {"hour": 15, "minute": 8}
